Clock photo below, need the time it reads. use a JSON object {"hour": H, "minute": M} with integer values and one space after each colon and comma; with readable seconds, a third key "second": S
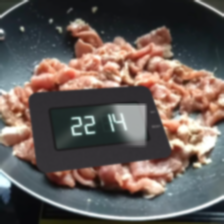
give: {"hour": 22, "minute": 14}
